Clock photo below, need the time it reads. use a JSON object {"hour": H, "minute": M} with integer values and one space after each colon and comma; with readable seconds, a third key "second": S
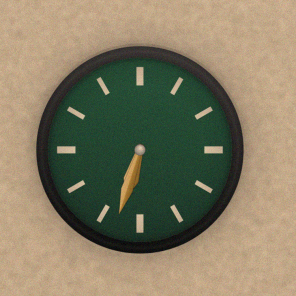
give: {"hour": 6, "minute": 33}
